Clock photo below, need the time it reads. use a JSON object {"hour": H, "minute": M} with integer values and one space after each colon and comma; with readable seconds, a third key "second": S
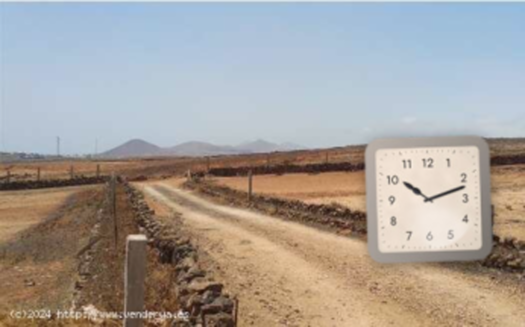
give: {"hour": 10, "minute": 12}
